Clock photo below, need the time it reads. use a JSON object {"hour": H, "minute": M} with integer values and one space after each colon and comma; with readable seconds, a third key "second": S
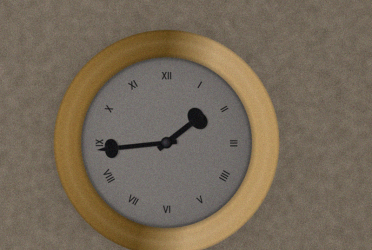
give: {"hour": 1, "minute": 44}
